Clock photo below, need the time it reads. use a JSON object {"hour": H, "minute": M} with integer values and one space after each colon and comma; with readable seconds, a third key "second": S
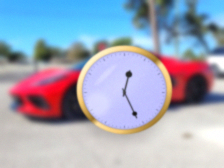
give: {"hour": 12, "minute": 26}
